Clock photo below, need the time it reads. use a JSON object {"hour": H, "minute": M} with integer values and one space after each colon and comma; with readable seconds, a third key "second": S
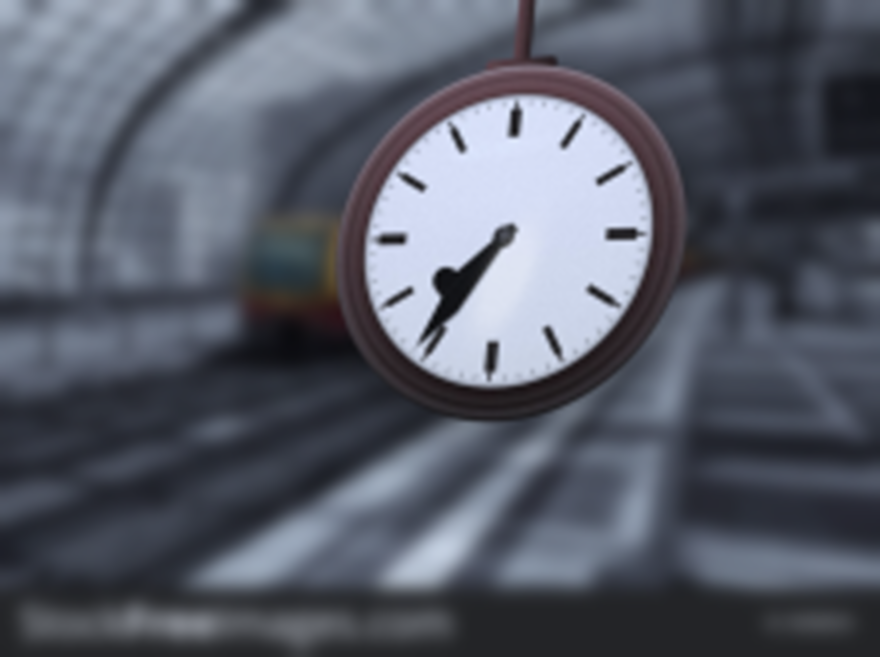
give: {"hour": 7, "minute": 36}
